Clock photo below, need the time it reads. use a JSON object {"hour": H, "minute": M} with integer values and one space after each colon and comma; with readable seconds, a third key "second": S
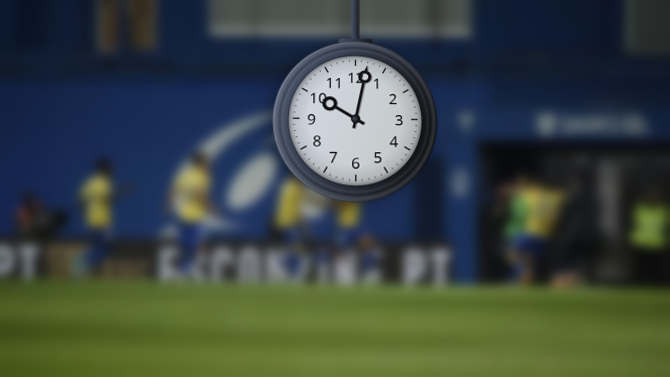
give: {"hour": 10, "minute": 2}
